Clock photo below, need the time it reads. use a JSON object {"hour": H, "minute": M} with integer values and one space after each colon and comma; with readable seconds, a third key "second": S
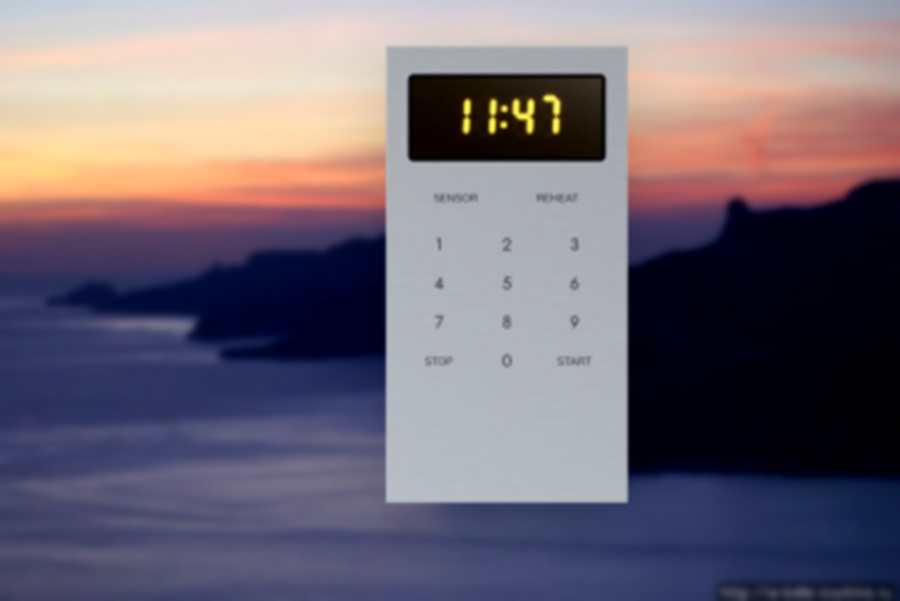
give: {"hour": 11, "minute": 47}
